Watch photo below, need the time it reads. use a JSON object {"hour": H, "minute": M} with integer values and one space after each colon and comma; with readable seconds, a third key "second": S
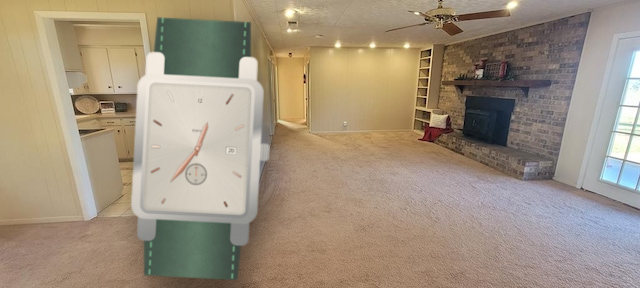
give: {"hour": 12, "minute": 36}
